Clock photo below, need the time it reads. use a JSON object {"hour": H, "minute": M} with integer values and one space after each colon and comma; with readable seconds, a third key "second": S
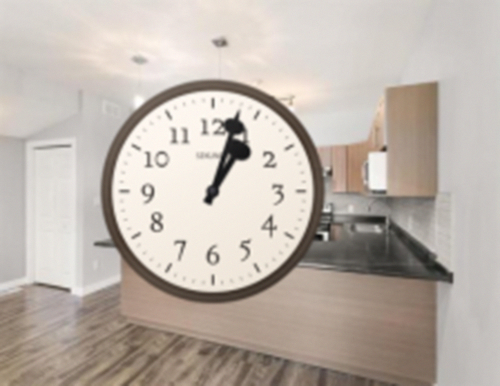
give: {"hour": 1, "minute": 3}
